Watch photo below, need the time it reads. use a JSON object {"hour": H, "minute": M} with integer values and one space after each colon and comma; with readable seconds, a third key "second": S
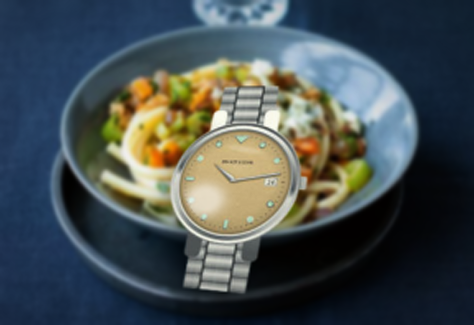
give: {"hour": 10, "minute": 13}
